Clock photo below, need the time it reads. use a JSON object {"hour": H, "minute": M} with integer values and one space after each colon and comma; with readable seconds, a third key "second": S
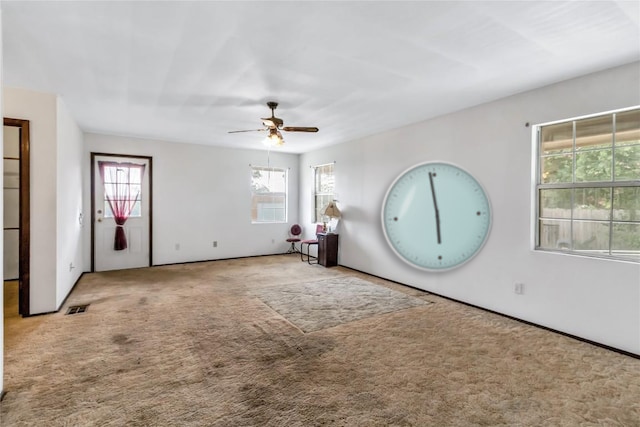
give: {"hour": 5, "minute": 59}
